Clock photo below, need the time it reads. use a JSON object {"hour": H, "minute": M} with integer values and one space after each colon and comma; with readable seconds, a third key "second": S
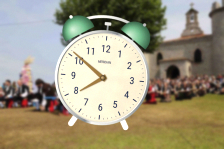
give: {"hour": 7, "minute": 51}
